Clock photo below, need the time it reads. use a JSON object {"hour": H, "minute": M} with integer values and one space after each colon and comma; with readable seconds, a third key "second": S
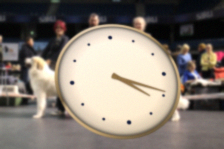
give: {"hour": 4, "minute": 19}
